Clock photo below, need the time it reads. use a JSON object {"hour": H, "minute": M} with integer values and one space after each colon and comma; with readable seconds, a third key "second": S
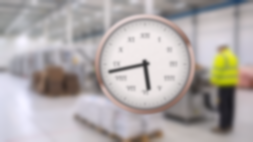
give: {"hour": 5, "minute": 43}
